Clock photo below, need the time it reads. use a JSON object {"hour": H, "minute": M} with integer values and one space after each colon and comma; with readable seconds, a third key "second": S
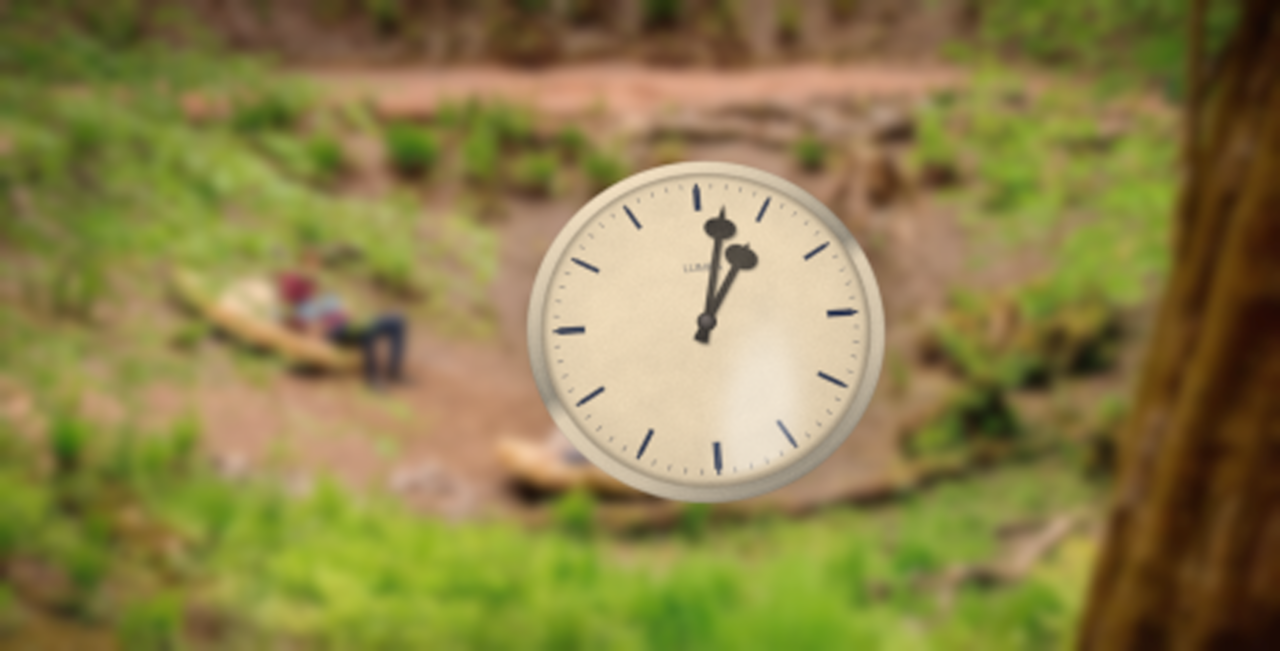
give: {"hour": 1, "minute": 2}
